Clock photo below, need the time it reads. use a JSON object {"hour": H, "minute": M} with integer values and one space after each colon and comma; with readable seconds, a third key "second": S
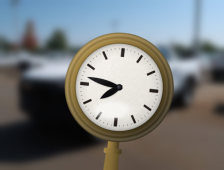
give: {"hour": 7, "minute": 47}
